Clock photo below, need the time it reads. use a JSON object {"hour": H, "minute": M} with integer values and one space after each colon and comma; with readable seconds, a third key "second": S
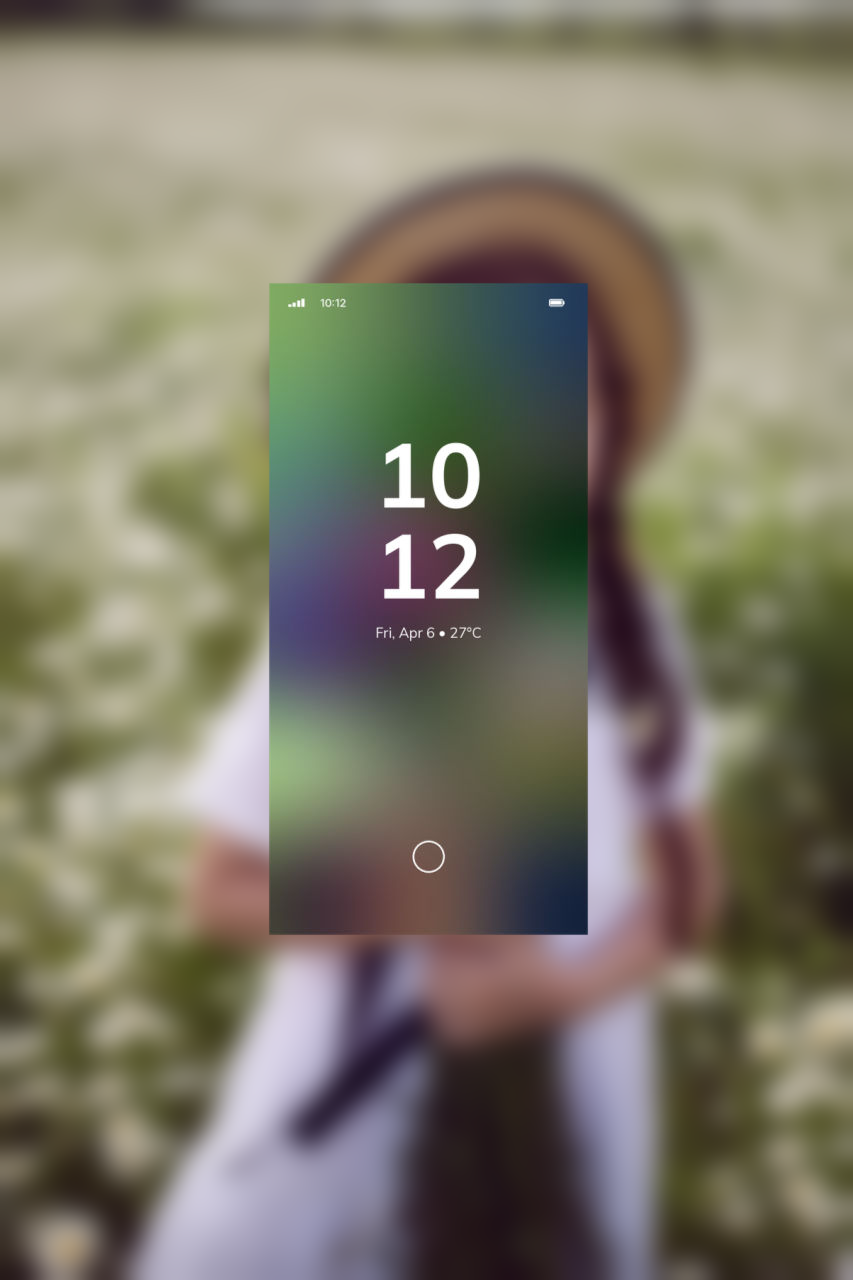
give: {"hour": 10, "minute": 12}
